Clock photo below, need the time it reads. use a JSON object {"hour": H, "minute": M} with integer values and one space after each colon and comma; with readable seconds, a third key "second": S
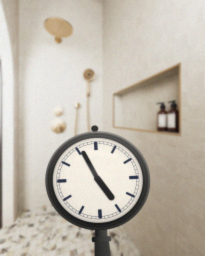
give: {"hour": 4, "minute": 56}
